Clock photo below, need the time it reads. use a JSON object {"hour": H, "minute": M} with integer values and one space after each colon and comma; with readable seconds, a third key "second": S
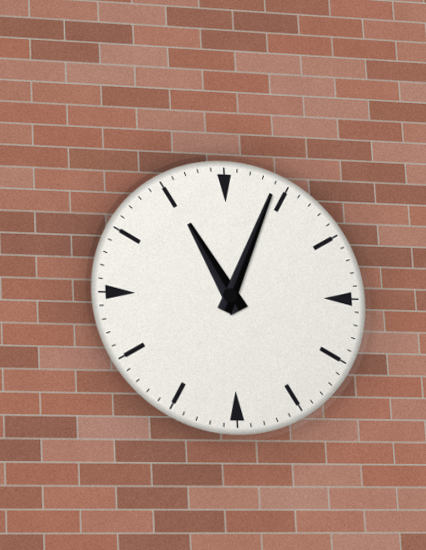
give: {"hour": 11, "minute": 4}
